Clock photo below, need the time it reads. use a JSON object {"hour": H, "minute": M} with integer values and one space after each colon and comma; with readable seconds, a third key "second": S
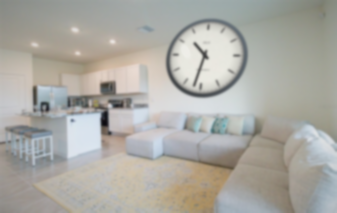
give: {"hour": 10, "minute": 32}
